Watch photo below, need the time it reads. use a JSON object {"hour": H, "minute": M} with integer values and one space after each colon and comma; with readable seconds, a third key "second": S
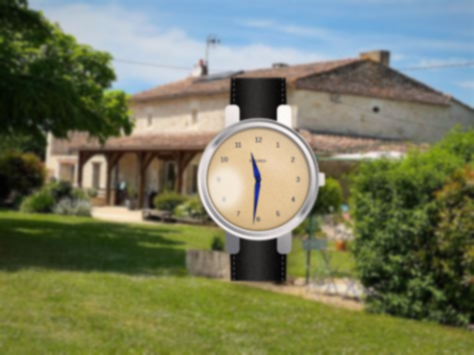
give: {"hour": 11, "minute": 31}
